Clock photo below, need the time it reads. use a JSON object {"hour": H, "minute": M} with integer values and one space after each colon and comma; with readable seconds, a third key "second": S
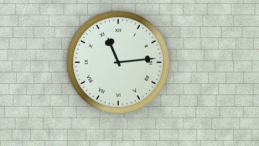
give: {"hour": 11, "minute": 14}
